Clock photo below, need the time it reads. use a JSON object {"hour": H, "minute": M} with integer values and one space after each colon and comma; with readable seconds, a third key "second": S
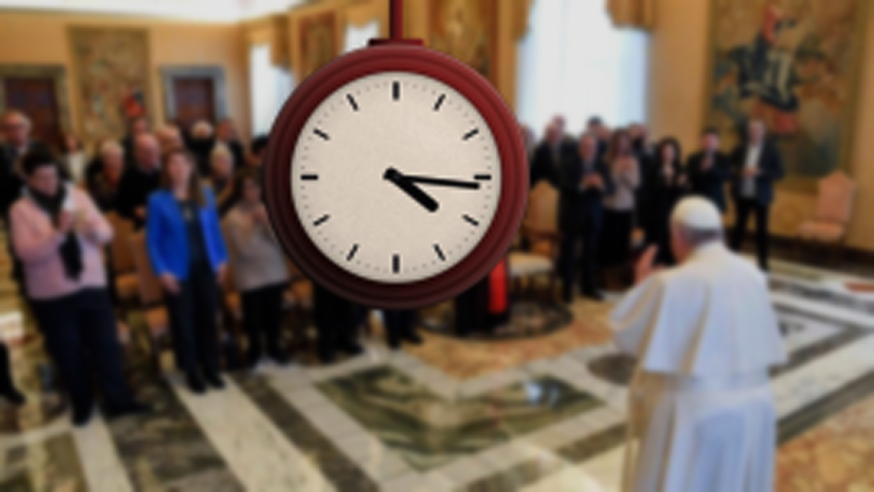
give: {"hour": 4, "minute": 16}
